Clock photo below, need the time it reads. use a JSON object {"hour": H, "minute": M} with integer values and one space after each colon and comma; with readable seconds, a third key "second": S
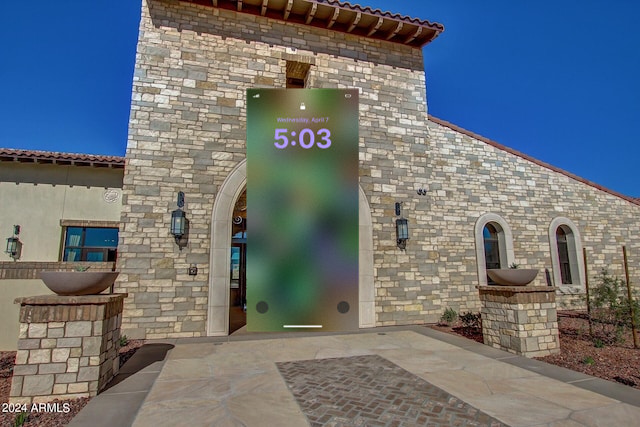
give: {"hour": 5, "minute": 3}
